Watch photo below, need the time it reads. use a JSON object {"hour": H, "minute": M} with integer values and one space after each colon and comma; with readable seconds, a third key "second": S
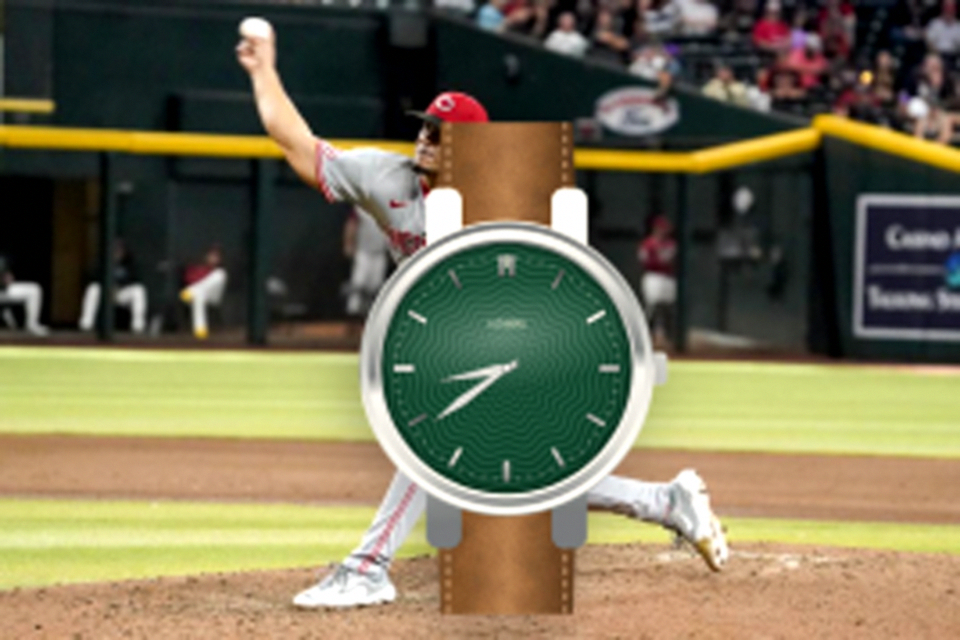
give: {"hour": 8, "minute": 39}
